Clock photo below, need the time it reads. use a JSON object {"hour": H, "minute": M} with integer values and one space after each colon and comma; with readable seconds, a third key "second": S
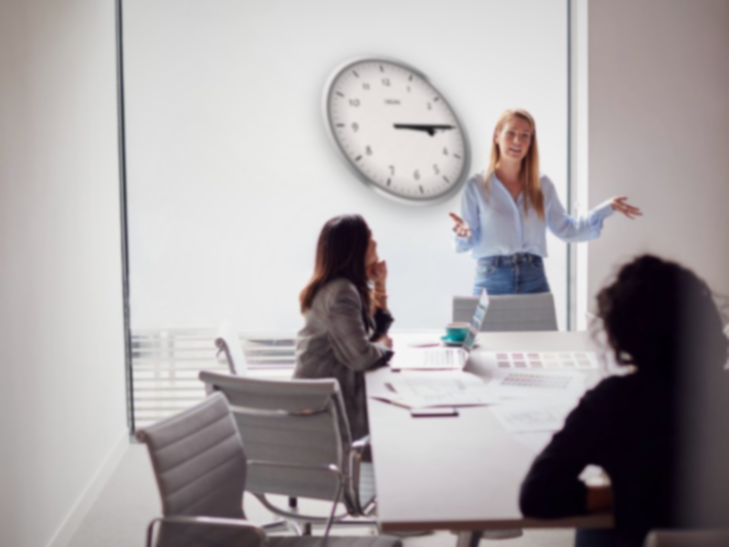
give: {"hour": 3, "minute": 15}
